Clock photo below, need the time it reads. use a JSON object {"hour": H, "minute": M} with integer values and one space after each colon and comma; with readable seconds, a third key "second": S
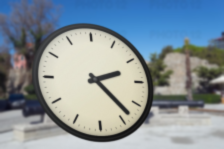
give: {"hour": 2, "minute": 23}
